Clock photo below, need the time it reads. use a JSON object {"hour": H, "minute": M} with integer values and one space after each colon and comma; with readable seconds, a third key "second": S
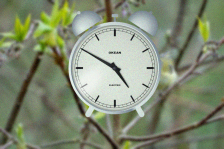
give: {"hour": 4, "minute": 50}
